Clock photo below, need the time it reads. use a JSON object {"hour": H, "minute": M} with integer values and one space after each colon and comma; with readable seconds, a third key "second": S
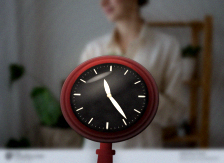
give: {"hour": 11, "minute": 24}
